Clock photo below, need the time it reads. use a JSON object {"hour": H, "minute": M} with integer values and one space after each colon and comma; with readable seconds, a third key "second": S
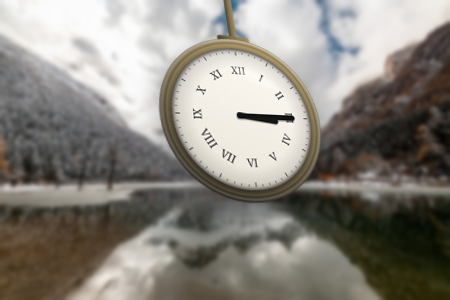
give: {"hour": 3, "minute": 15}
